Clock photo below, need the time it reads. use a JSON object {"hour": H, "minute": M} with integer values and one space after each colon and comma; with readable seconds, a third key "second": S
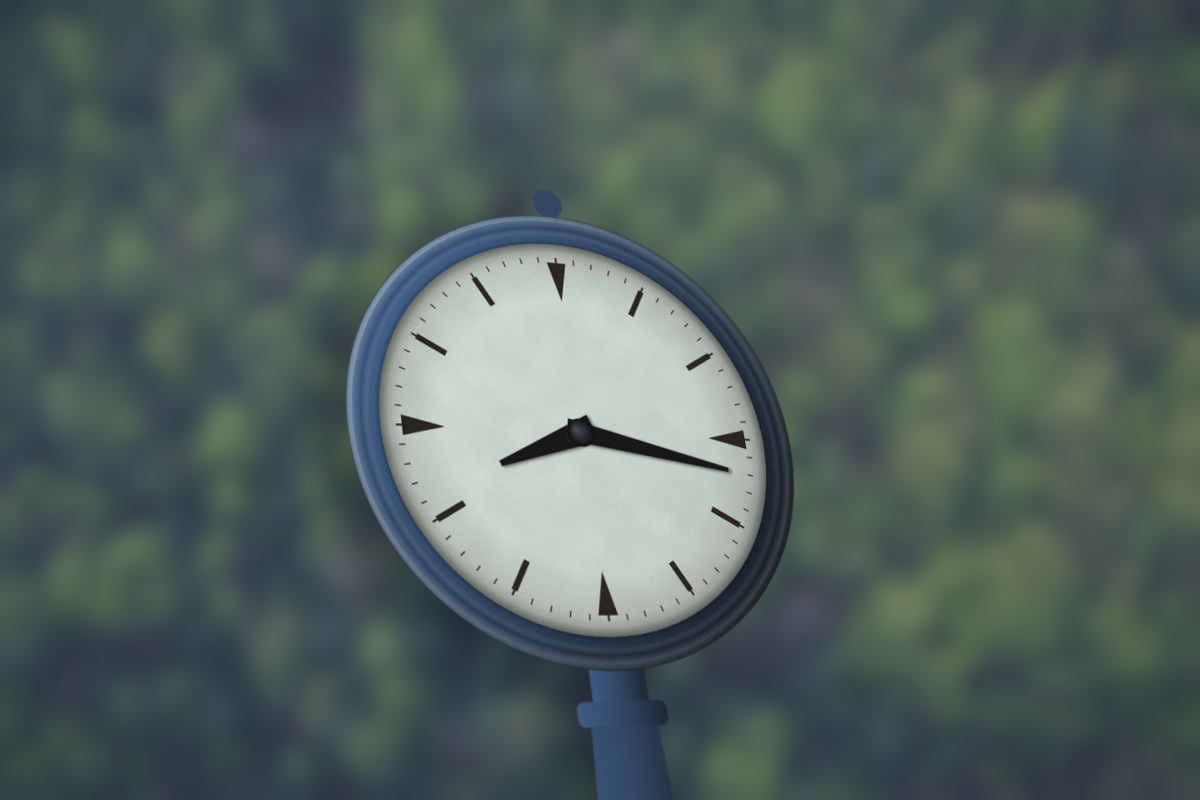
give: {"hour": 8, "minute": 17}
